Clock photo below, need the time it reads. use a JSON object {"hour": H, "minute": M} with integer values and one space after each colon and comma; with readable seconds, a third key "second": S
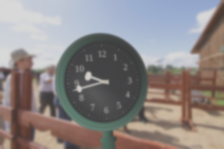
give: {"hour": 9, "minute": 43}
